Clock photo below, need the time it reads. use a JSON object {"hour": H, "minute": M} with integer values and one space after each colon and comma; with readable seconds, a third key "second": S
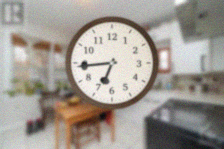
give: {"hour": 6, "minute": 44}
